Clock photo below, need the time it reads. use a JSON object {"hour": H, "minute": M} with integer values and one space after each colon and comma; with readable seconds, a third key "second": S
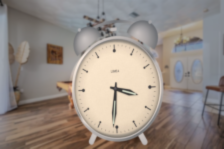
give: {"hour": 3, "minute": 31}
